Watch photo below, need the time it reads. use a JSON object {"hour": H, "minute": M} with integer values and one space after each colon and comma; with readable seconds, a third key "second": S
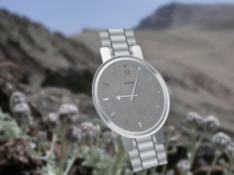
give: {"hour": 9, "minute": 5}
